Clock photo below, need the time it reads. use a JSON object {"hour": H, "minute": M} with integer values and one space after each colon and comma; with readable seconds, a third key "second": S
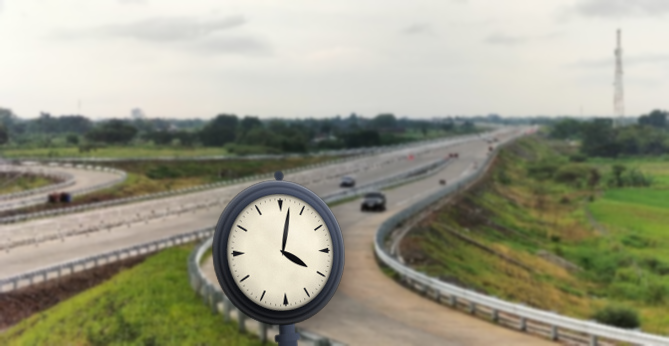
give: {"hour": 4, "minute": 2}
